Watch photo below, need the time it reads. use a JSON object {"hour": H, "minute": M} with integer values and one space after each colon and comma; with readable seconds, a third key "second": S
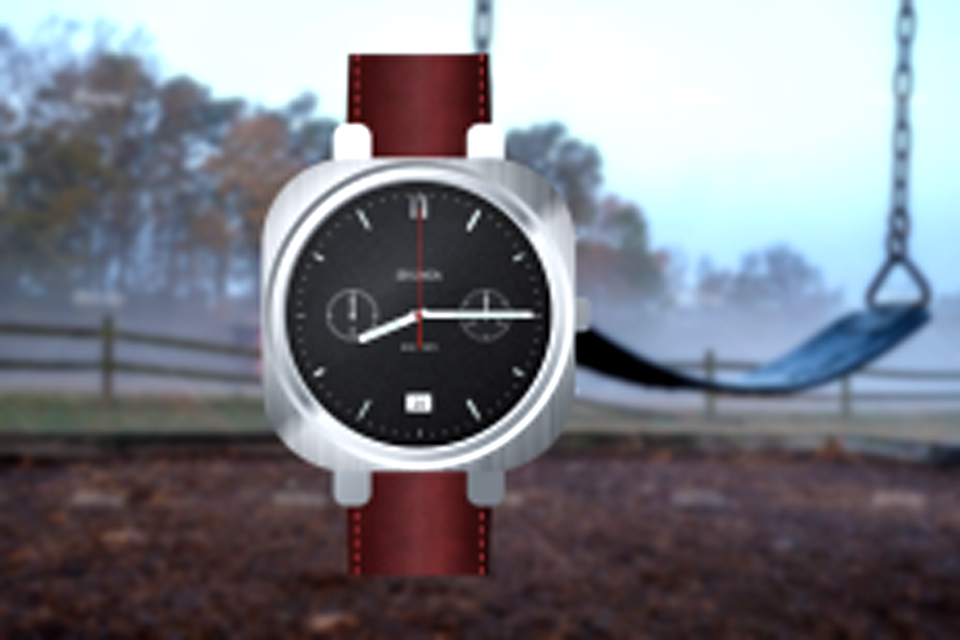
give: {"hour": 8, "minute": 15}
